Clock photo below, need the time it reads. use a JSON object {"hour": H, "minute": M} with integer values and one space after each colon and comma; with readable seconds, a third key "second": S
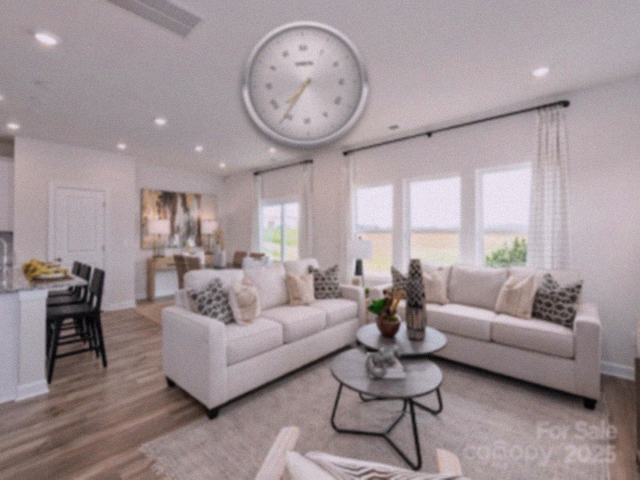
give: {"hour": 7, "minute": 36}
